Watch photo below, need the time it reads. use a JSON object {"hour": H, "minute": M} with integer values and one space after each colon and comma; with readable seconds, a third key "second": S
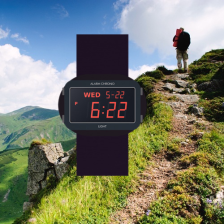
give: {"hour": 6, "minute": 22}
